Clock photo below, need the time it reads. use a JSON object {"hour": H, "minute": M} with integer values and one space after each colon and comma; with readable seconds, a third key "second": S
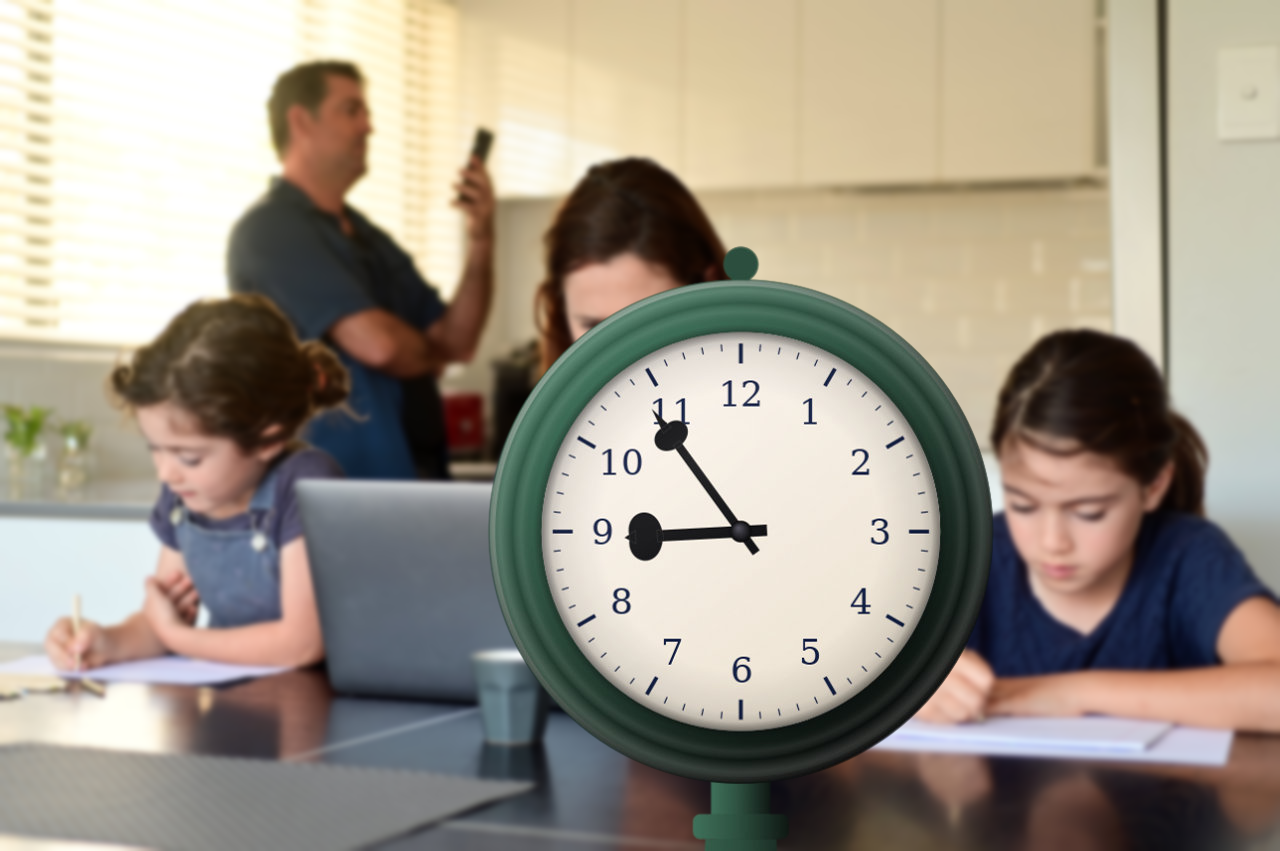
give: {"hour": 8, "minute": 54}
